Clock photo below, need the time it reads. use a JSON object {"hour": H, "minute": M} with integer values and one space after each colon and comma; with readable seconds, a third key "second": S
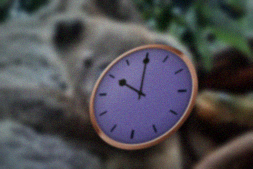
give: {"hour": 10, "minute": 0}
